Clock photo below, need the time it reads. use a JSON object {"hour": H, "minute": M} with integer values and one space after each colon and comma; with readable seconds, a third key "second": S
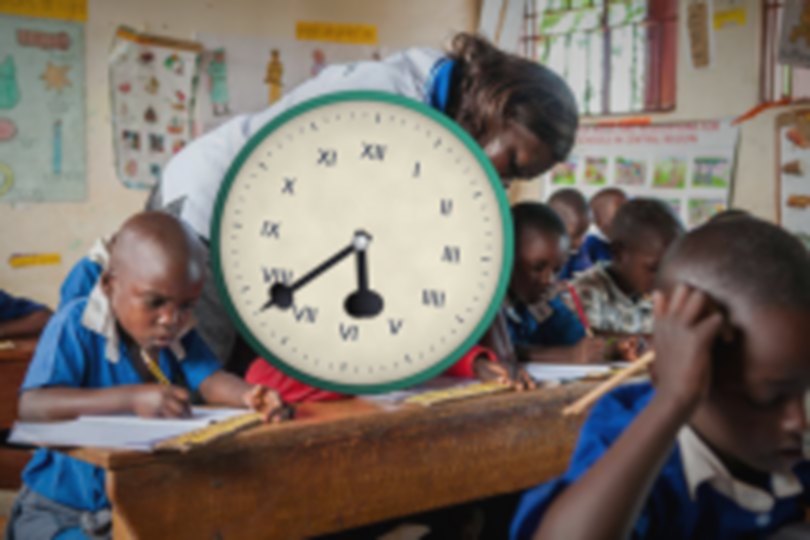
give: {"hour": 5, "minute": 38}
